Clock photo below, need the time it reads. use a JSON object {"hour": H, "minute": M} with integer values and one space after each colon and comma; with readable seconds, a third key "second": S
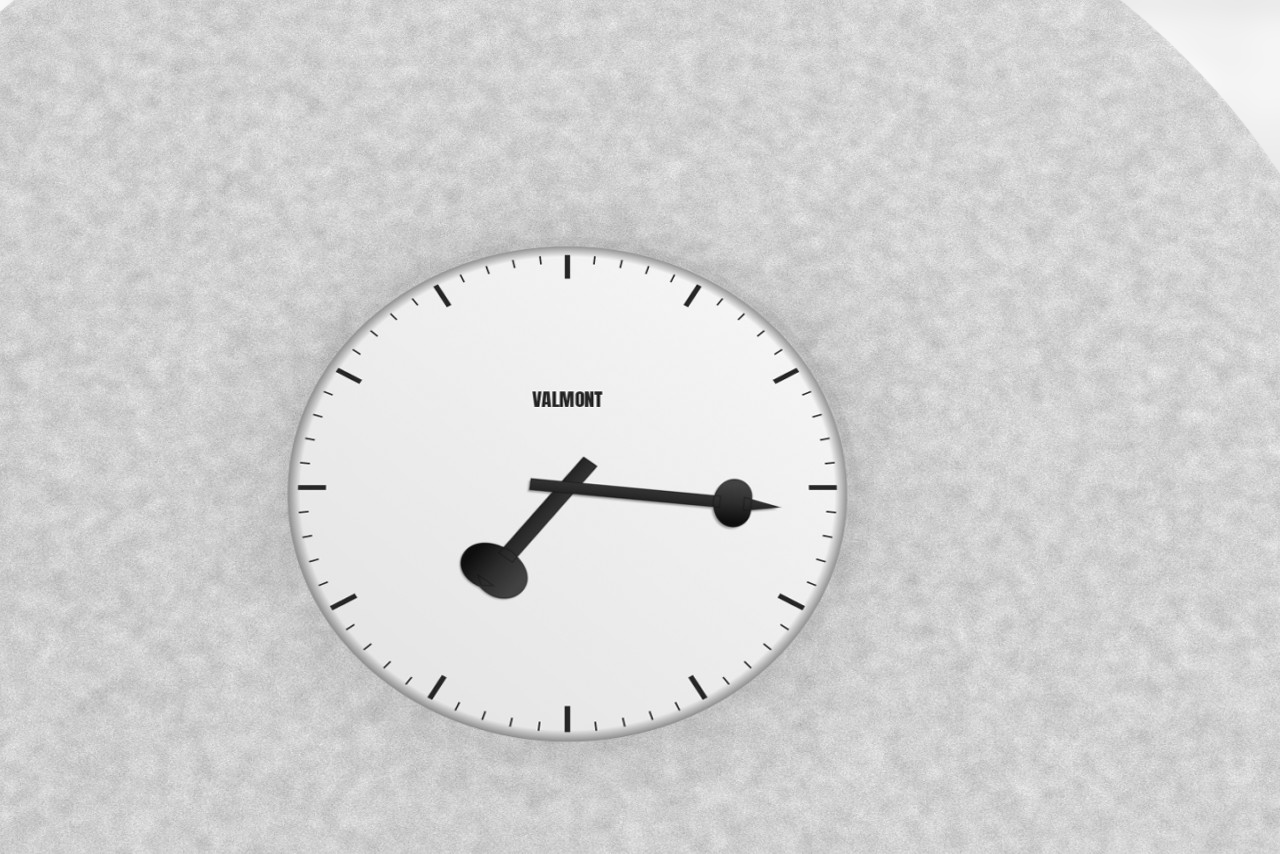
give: {"hour": 7, "minute": 16}
